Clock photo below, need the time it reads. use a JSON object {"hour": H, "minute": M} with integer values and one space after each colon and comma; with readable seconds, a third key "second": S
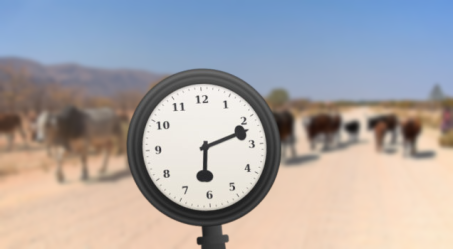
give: {"hour": 6, "minute": 12}
